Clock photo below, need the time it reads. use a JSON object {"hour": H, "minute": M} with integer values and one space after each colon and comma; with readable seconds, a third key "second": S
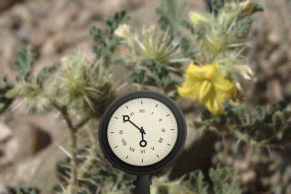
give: {"hour": 5, "minute": 52}
